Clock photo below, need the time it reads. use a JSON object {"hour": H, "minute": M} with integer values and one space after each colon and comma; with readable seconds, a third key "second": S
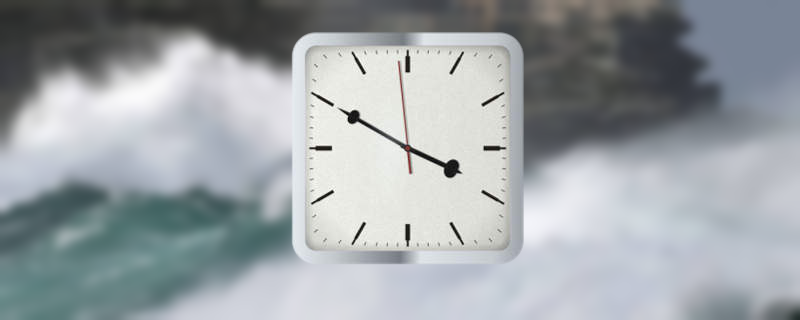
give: {"hour": 3, "minute": 49, "second": 59}
